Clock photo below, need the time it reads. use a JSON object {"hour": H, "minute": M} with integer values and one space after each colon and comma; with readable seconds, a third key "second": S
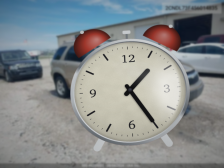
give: {"hour": 1, "minute": 25}
